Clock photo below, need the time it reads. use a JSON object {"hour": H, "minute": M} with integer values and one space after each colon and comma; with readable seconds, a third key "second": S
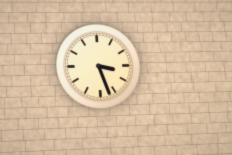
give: {"hour": 3, "minute": 27}
